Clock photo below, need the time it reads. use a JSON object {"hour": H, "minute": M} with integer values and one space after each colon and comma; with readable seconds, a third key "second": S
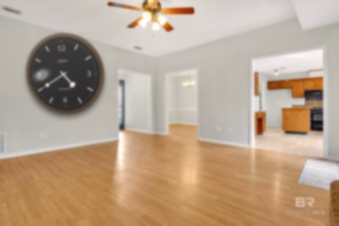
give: {"hour": 4, "minute": 40}
